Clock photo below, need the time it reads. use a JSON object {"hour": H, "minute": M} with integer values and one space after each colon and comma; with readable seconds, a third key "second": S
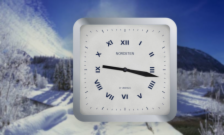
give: {"hour": 9, "minute": 17}
